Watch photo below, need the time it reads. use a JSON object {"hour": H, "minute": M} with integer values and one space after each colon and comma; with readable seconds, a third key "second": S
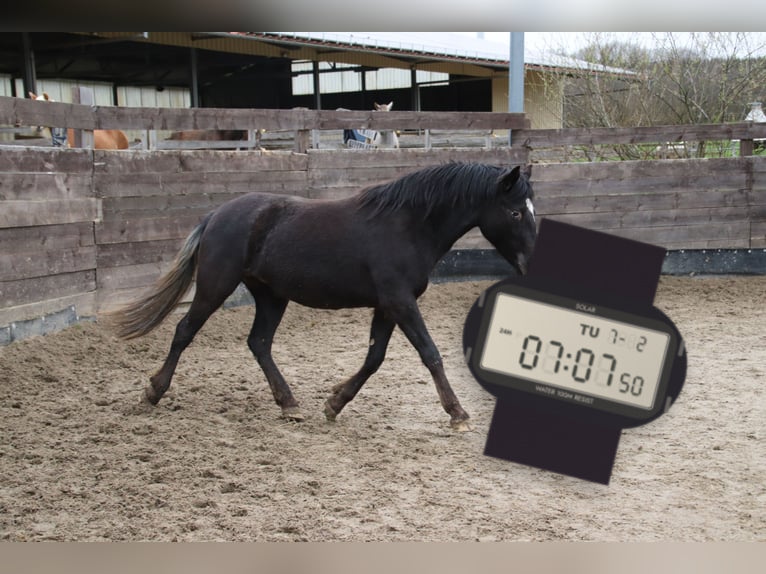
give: {"hour": 7, "minute": 7, "second": 50}
